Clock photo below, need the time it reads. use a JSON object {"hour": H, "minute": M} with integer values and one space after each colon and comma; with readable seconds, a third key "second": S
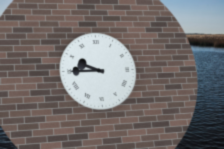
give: {"hour": 9, "minute": 45}
